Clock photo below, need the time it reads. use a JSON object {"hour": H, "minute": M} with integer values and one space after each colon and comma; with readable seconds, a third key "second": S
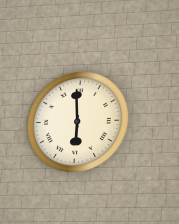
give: {"hour": 5, "minute": 59}
